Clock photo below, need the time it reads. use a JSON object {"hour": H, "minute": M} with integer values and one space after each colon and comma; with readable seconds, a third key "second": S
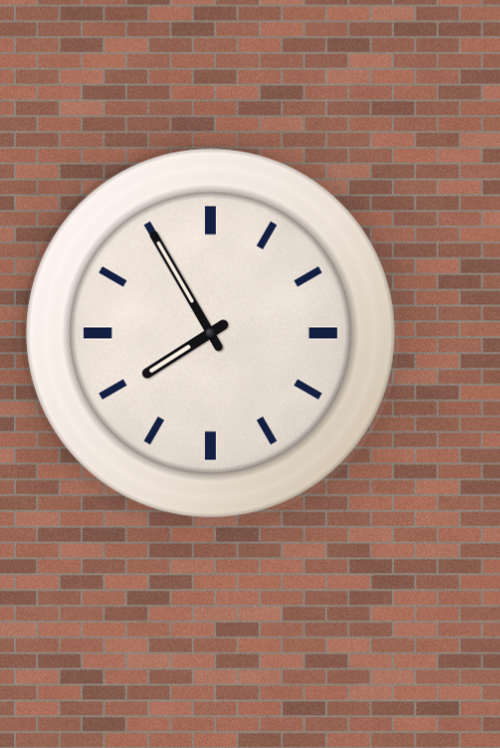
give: {"hour": 7, "minute": 55}
